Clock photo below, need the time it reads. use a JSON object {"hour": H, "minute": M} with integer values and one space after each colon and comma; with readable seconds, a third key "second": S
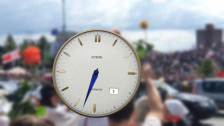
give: {"hour": 6, "minute": 33}
